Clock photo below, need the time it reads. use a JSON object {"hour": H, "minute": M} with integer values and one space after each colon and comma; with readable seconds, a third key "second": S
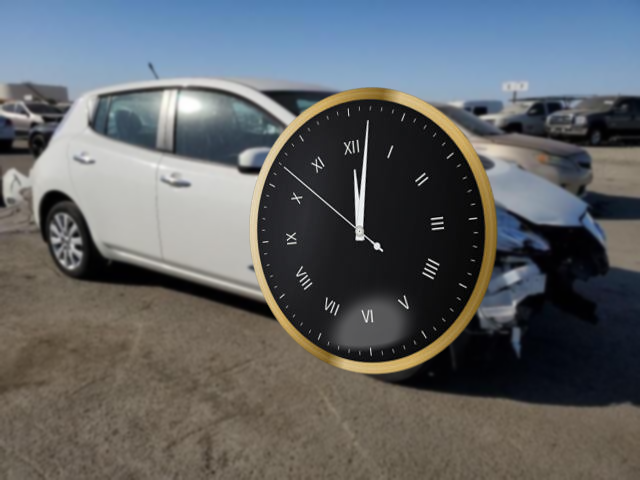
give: {"hour": 12, "minute": 1, "second": 52}
